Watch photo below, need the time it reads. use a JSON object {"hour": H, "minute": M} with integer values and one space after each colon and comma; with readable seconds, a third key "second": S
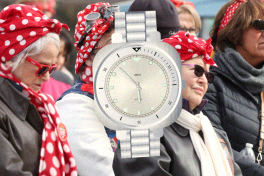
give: {"hour": 5, "minute": 53}
